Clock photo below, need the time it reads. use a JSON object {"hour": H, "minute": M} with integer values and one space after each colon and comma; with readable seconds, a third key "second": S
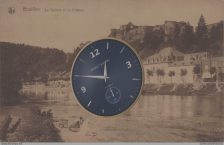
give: {"hour": 12, "minute": 50}
